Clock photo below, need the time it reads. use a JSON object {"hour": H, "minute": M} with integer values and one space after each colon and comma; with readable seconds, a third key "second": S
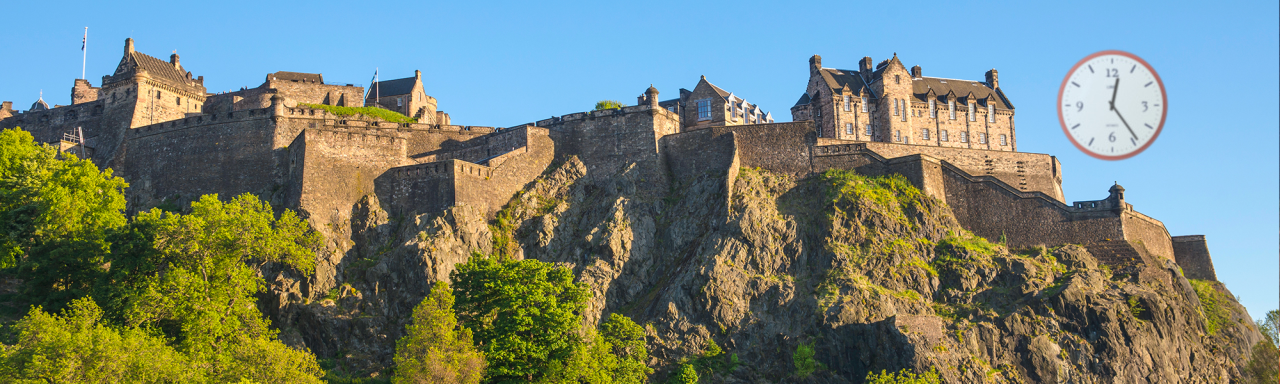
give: {"hour": 12, "minute": 24}
